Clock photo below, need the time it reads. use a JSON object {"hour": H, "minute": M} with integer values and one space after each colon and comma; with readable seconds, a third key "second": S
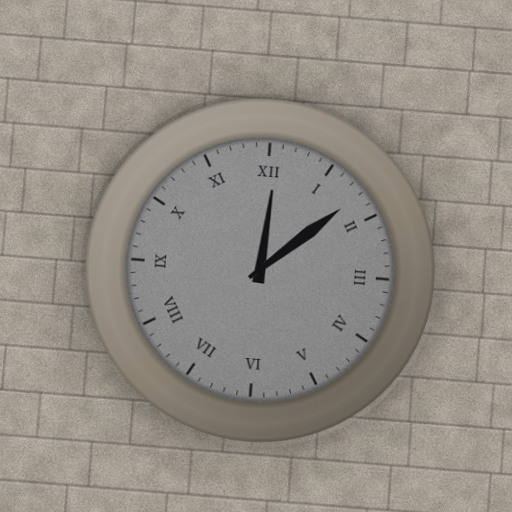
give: {"hour": 12, "minute": 8}
